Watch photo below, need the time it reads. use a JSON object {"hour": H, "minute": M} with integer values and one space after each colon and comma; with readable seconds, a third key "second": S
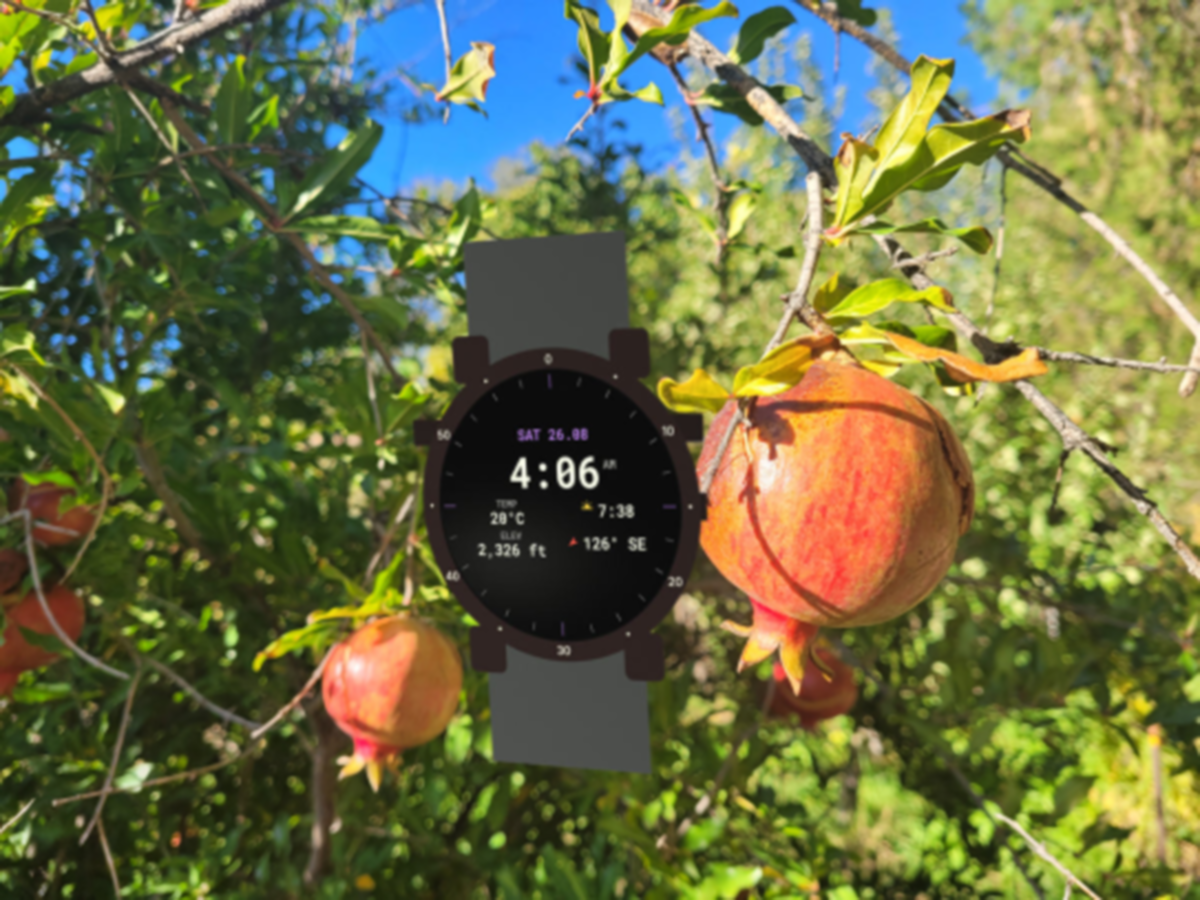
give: {"hour": 4, "minute": 6}
